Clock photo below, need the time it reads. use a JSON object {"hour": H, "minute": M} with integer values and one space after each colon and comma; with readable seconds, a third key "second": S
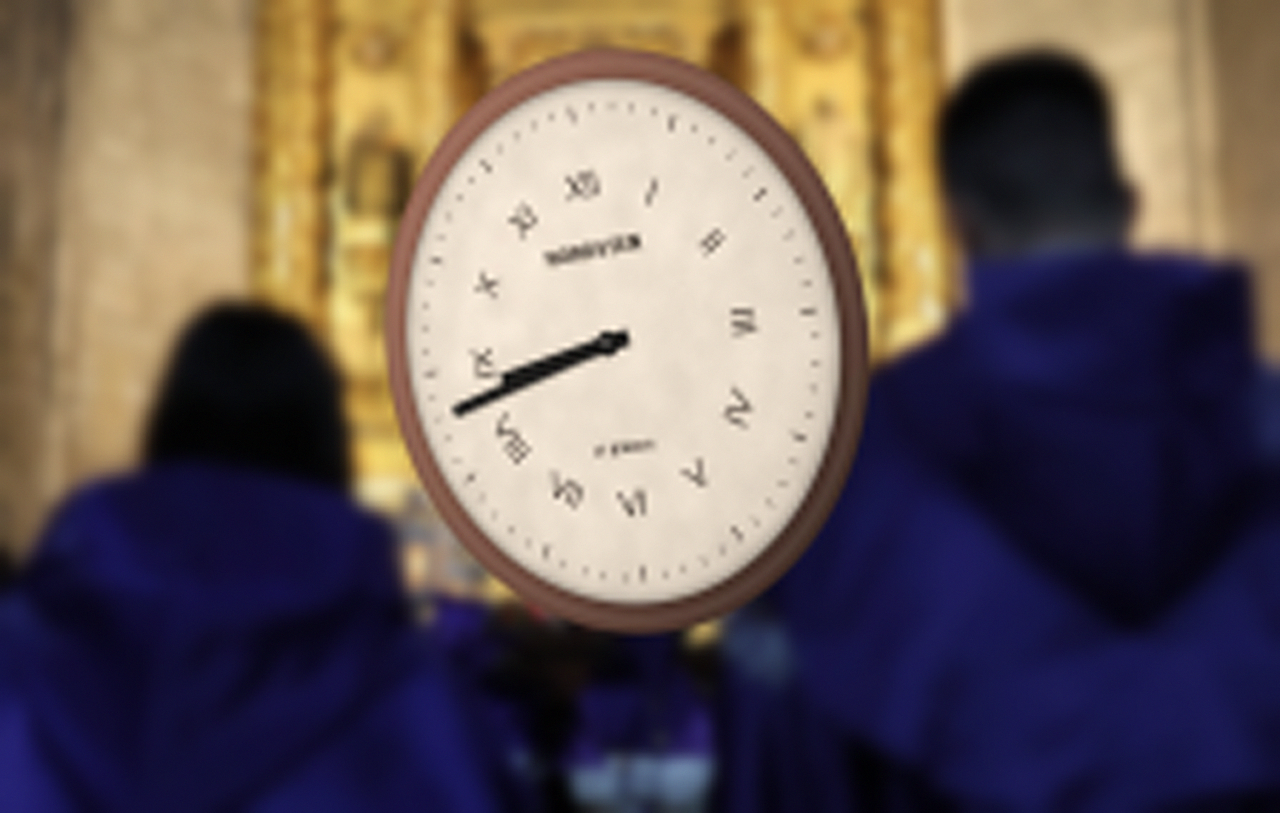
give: {"hour": 8, "minute": 43}
